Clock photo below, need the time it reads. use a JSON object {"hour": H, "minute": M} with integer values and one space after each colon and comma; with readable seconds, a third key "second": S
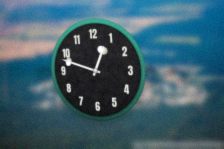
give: {"hour": 12, "minute": 48}
